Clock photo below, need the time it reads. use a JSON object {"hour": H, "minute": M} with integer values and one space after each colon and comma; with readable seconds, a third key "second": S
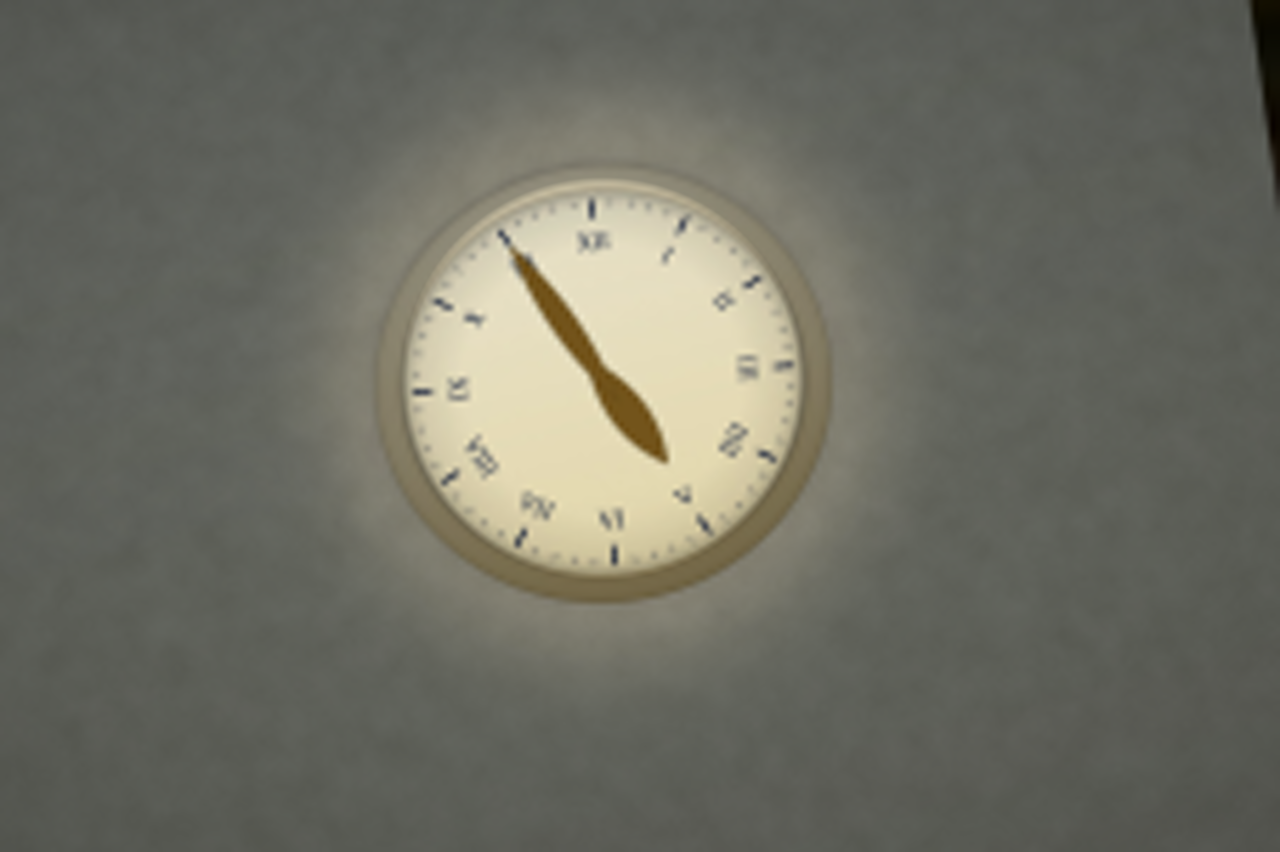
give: {"hour": 4, "minute": 55}
